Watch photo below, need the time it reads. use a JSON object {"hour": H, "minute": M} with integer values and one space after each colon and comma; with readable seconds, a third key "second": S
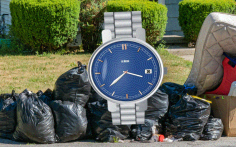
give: {"hour": 3, "minute": 38}
